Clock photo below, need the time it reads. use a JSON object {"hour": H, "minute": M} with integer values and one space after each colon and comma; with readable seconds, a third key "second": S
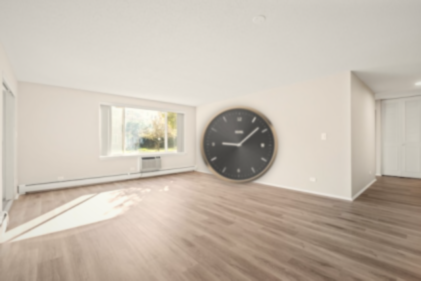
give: {"hour": 9, "minute": 8}
